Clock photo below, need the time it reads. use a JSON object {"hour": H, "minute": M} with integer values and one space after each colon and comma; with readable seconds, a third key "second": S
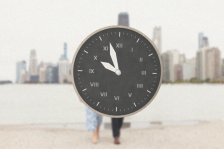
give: {"hour": 9, "minute": 57}
